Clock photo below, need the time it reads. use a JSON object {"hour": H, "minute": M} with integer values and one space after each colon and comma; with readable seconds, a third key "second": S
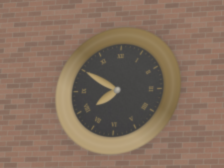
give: {"hour": 7, "minute": 50}
